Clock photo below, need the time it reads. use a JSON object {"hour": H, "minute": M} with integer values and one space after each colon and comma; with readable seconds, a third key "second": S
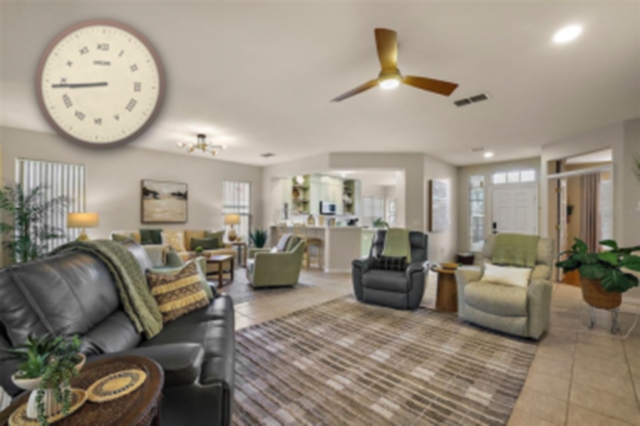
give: {"hour": 8, "minute": 44}
